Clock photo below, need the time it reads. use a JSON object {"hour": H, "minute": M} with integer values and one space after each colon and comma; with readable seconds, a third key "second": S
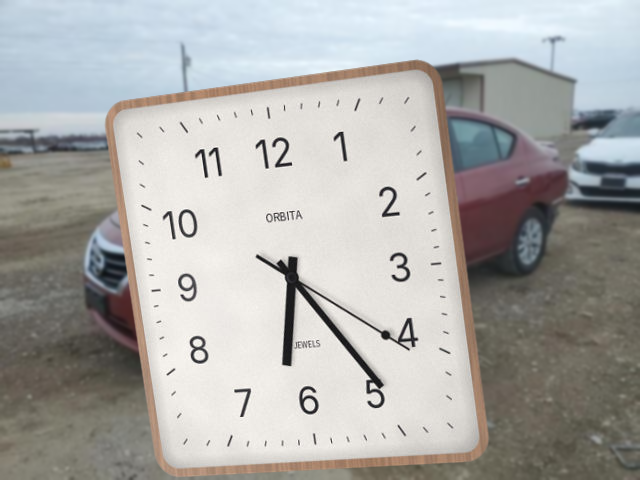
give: {"hour": 6, "minute": 24, "second": 21}
